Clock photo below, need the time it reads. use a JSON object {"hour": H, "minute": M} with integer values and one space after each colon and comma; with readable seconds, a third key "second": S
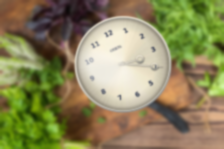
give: {"hour": 3, "minute": 20}
